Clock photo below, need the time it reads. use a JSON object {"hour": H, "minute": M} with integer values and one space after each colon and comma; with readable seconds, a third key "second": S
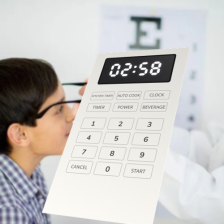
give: {"hour": 2, "minute": 58}
